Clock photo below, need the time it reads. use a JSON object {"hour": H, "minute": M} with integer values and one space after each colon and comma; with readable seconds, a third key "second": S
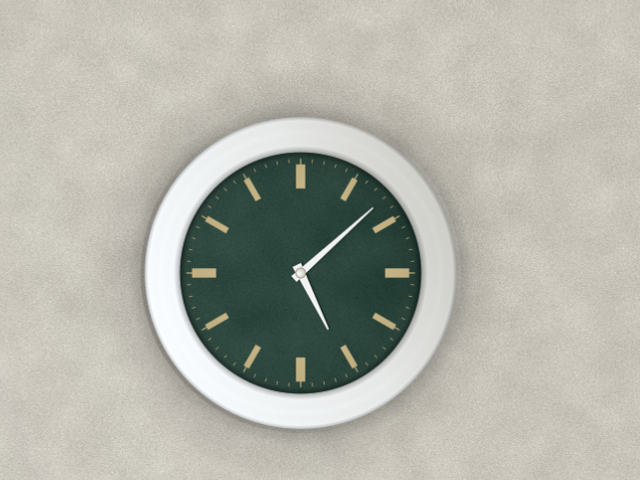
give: {"hour": 5, "minute": 8}
